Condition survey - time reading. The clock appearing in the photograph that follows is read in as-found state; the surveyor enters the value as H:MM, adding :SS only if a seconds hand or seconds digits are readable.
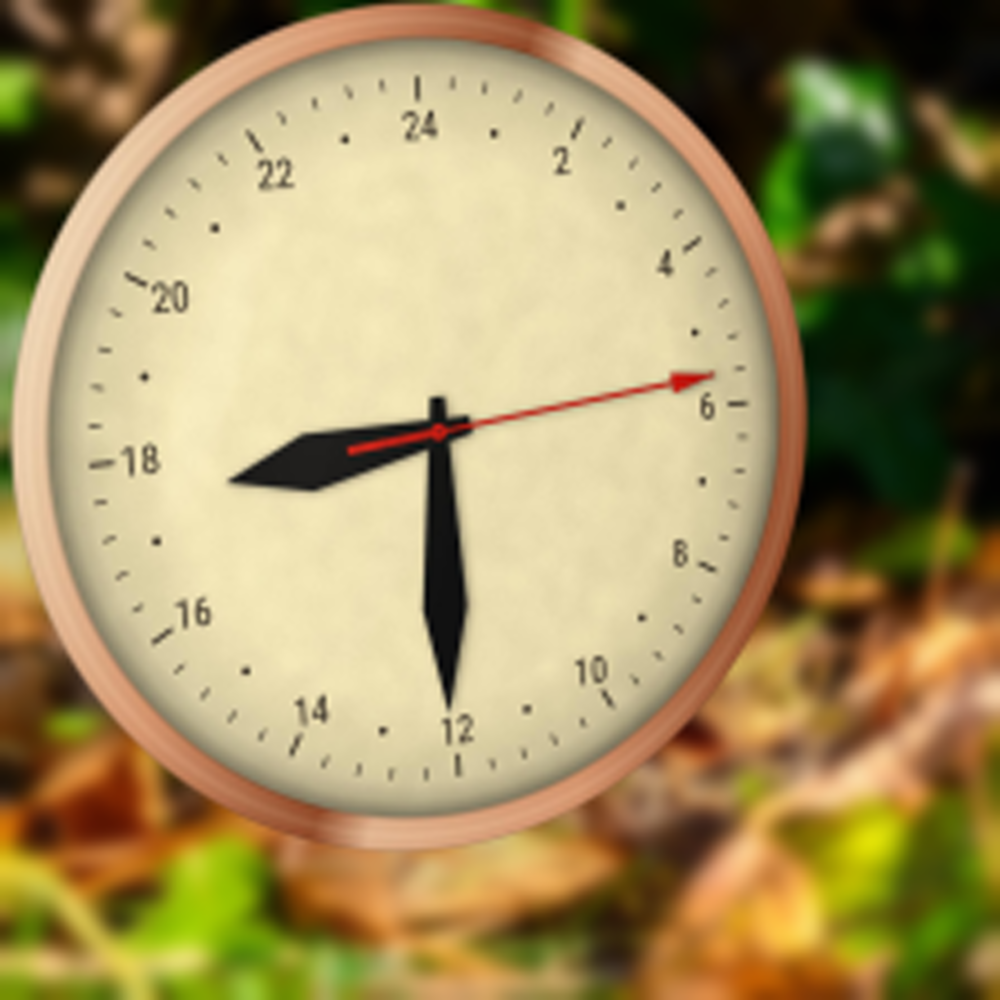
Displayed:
17:30:14
